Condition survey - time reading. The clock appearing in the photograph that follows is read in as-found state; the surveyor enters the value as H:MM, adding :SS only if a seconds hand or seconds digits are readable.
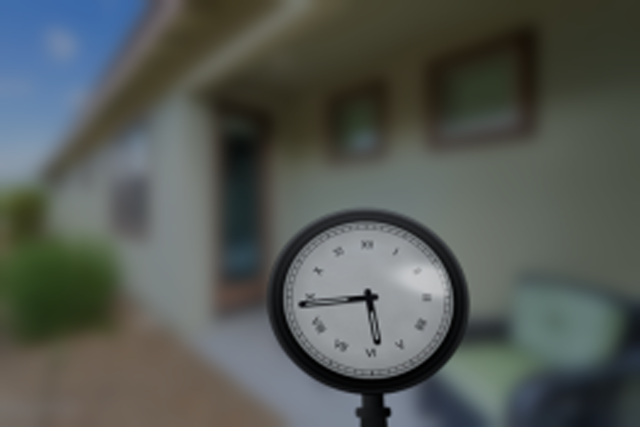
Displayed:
5:44
